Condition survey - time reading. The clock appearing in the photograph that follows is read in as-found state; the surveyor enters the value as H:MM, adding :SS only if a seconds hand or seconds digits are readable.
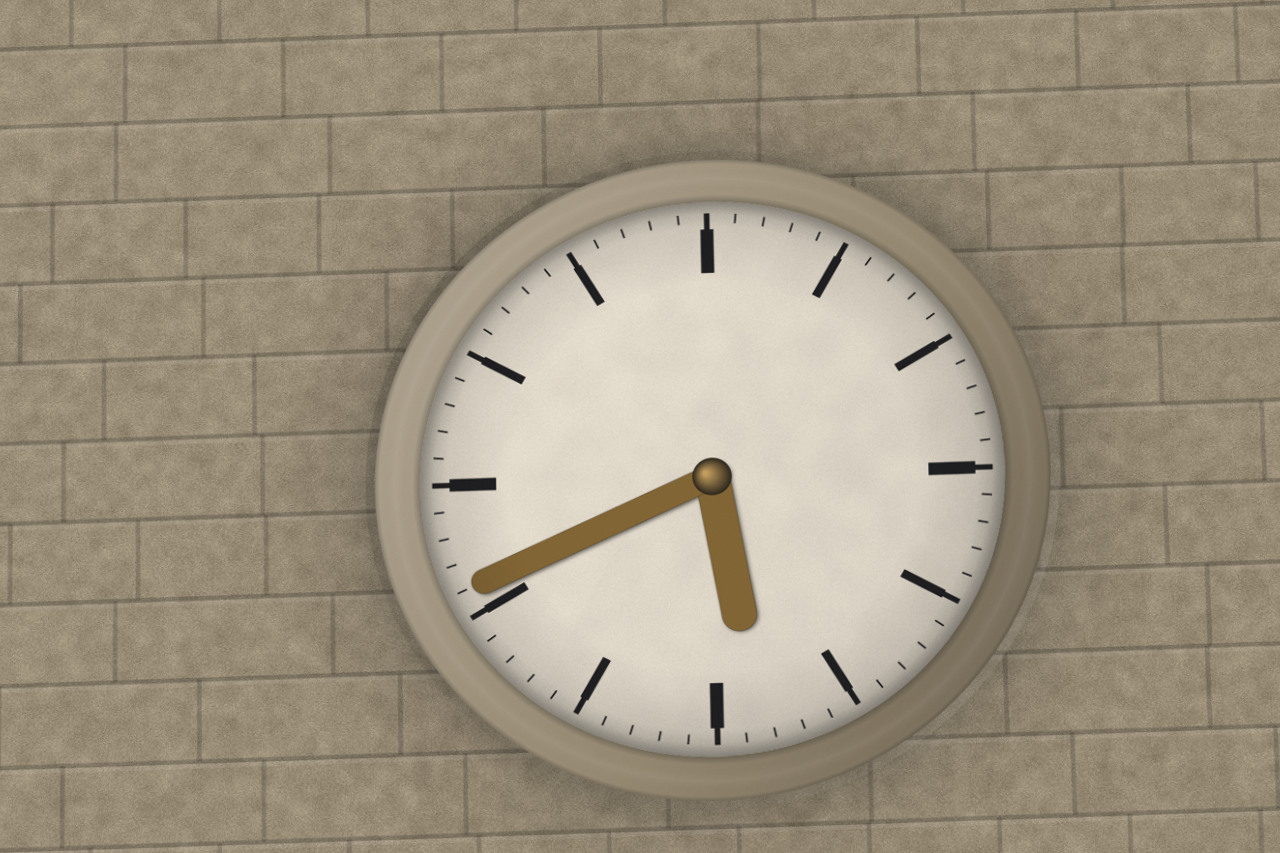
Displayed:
5:41
